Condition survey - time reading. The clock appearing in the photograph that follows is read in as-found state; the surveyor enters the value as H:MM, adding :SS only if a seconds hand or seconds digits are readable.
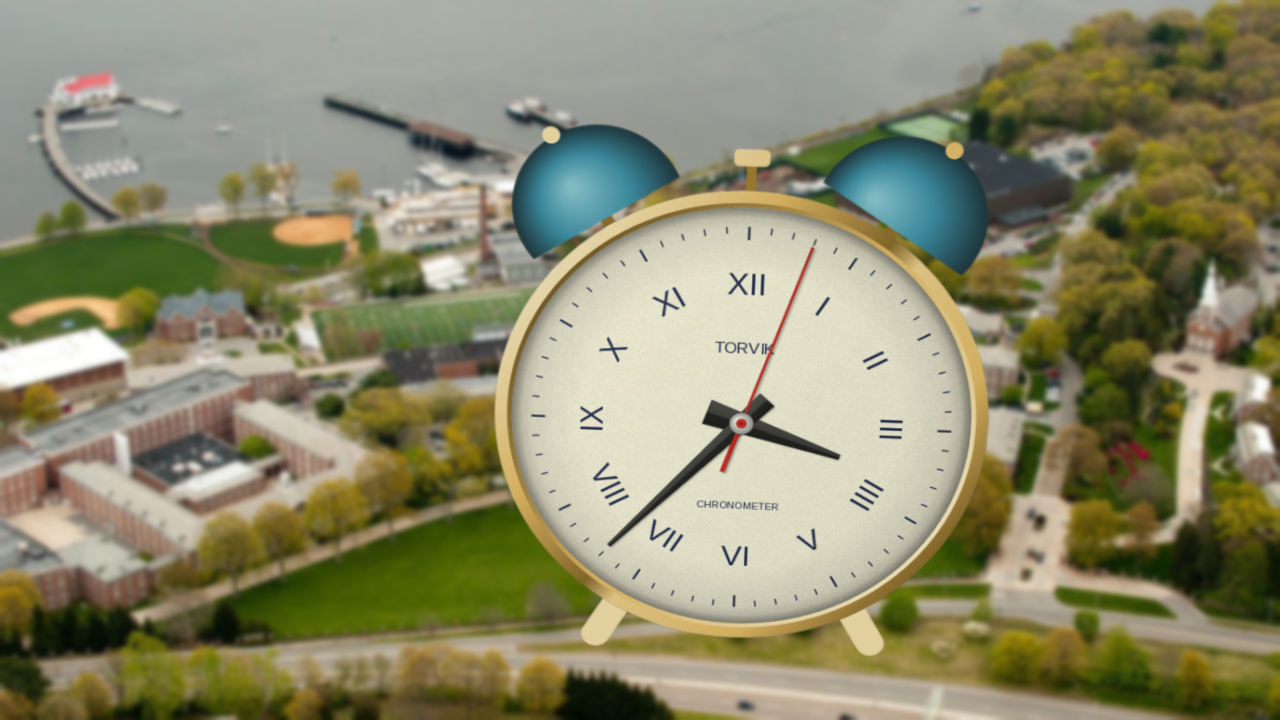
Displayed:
3:37:03
